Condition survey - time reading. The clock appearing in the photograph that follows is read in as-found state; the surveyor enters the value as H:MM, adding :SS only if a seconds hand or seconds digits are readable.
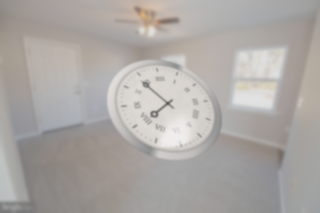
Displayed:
7:54
